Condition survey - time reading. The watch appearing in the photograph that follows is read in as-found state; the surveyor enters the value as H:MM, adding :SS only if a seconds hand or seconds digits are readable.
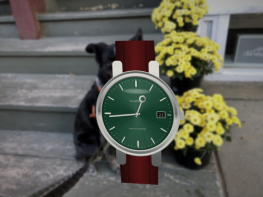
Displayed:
12:44
